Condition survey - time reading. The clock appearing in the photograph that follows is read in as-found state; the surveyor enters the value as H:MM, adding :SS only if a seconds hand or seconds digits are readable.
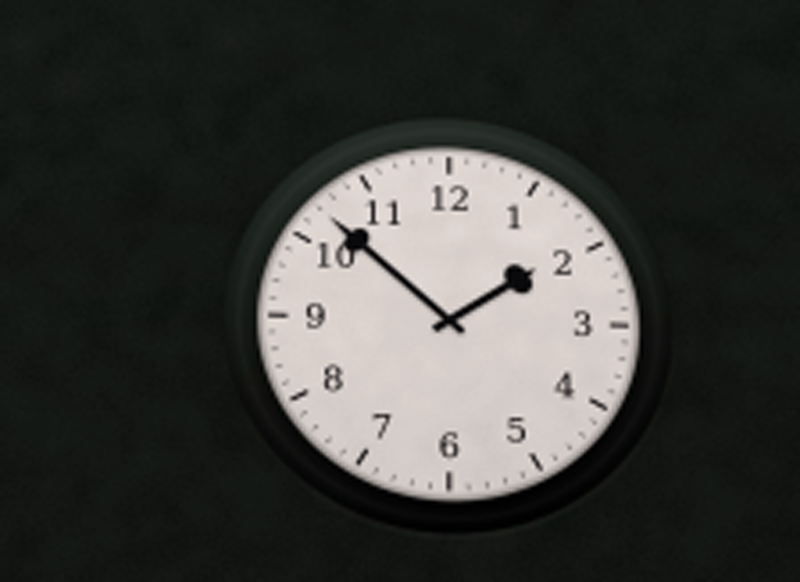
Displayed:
1:52
